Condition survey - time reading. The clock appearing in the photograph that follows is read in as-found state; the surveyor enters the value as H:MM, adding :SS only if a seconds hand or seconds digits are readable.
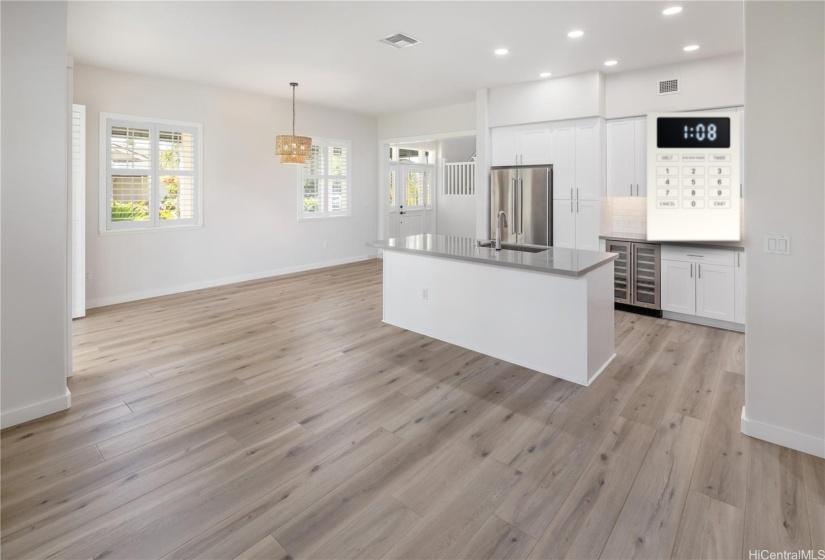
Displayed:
1:08
